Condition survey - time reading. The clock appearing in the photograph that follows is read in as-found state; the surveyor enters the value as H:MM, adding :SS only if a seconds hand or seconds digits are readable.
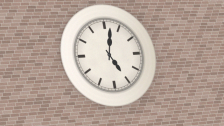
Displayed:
5:02
